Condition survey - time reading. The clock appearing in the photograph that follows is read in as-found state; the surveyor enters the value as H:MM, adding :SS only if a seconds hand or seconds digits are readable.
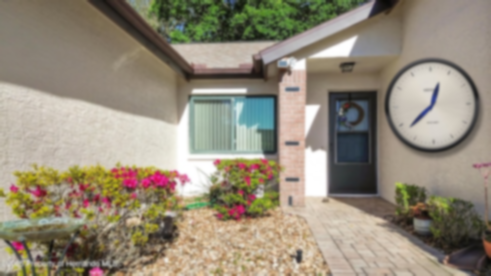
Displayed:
12:38
